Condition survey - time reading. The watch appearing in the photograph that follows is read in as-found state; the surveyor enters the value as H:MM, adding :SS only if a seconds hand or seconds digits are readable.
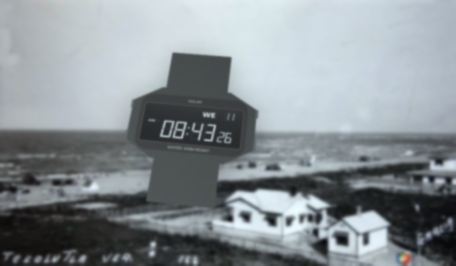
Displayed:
8:43:26
